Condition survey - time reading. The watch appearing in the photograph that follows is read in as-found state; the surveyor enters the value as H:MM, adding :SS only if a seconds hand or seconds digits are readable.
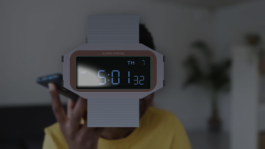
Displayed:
5:01:32
